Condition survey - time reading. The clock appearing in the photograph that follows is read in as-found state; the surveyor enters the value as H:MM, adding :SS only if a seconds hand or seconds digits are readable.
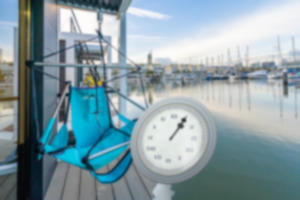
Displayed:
1:05
